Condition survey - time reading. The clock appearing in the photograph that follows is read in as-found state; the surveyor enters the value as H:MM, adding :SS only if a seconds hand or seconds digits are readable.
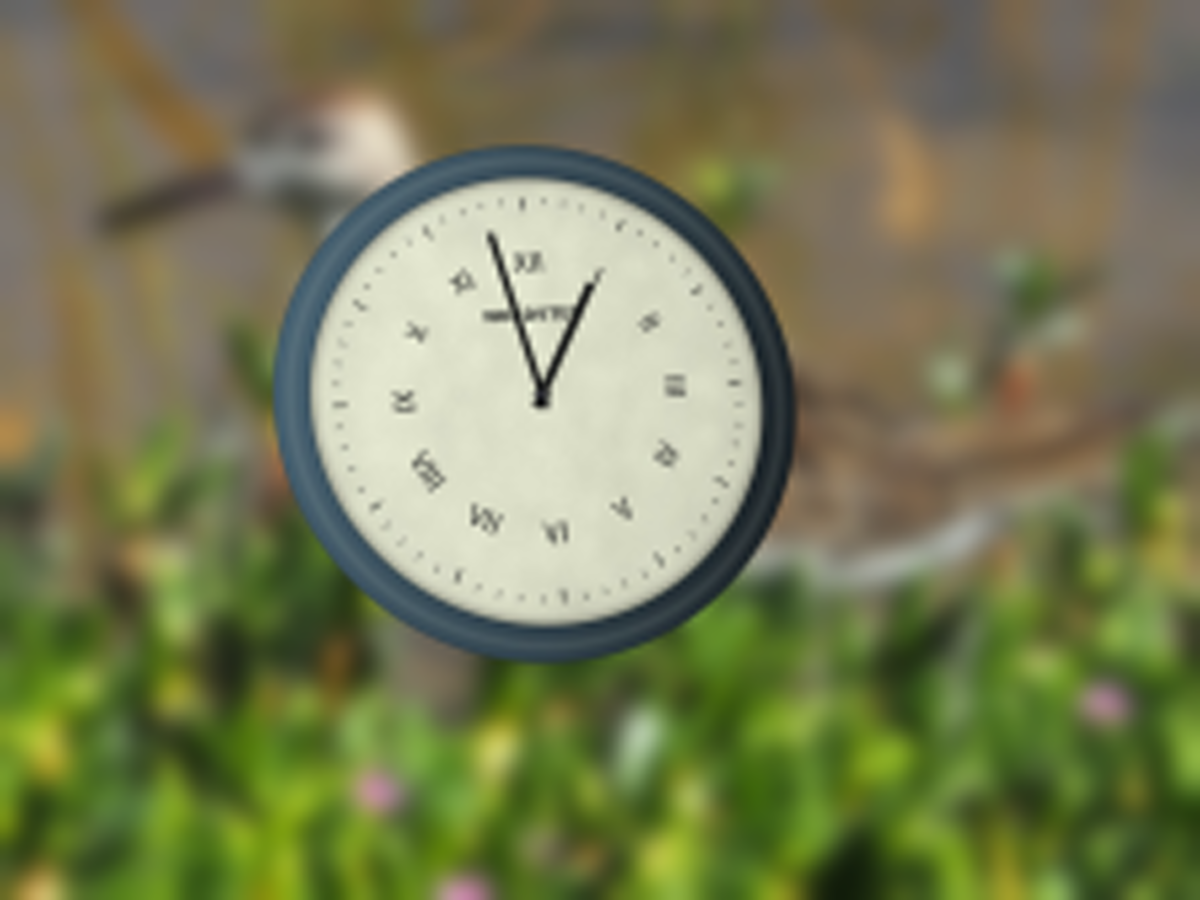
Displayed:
12:58
